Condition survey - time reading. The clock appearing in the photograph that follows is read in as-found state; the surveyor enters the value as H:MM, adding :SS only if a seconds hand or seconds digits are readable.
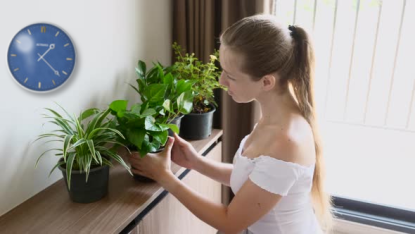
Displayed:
1:22
